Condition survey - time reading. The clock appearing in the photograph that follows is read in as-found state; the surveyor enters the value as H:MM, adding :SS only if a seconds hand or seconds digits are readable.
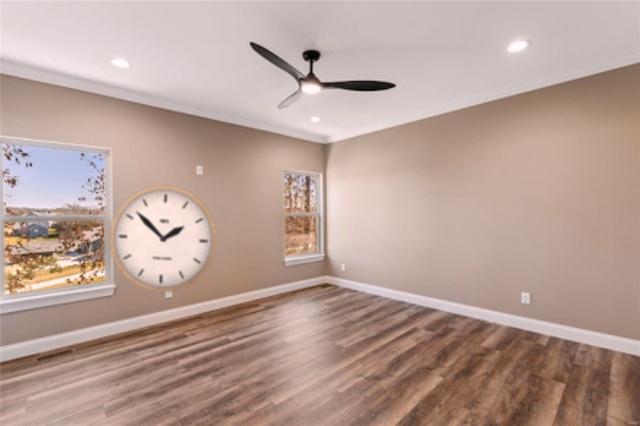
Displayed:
1:52
